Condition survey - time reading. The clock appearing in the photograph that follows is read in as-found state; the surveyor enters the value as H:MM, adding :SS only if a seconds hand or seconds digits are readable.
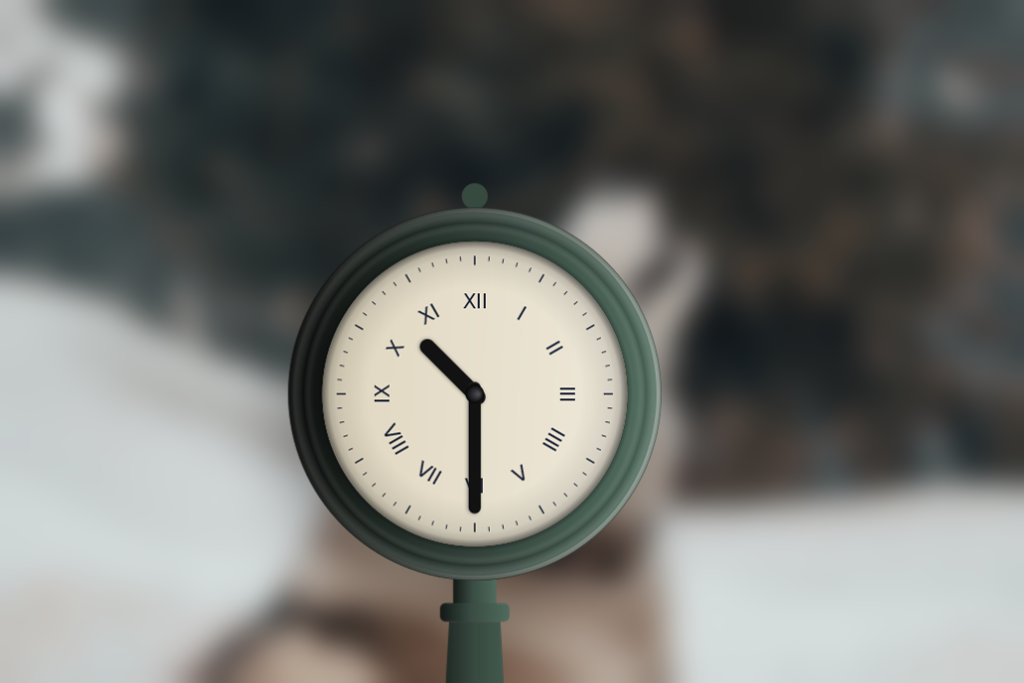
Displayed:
10:30
